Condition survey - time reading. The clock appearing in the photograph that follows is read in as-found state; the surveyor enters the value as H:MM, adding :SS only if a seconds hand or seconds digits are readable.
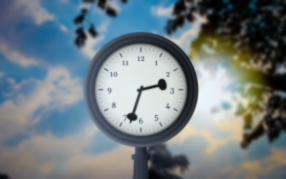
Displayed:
2:33
